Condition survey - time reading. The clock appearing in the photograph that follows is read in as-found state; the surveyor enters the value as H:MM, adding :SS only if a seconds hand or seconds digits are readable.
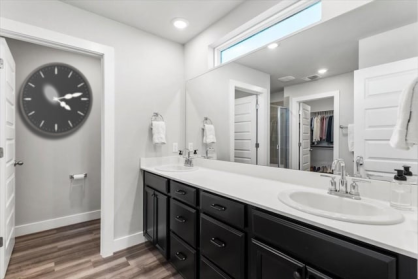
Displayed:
4:13
